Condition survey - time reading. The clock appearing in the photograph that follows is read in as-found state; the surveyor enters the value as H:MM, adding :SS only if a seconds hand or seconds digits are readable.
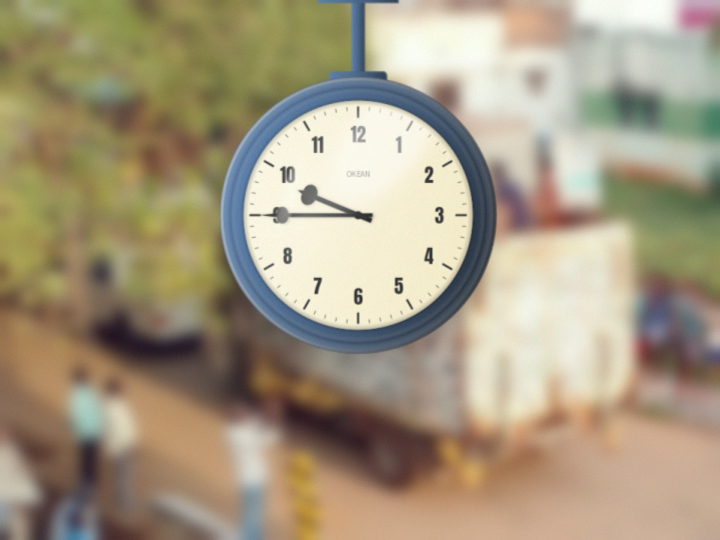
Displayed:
9:45
